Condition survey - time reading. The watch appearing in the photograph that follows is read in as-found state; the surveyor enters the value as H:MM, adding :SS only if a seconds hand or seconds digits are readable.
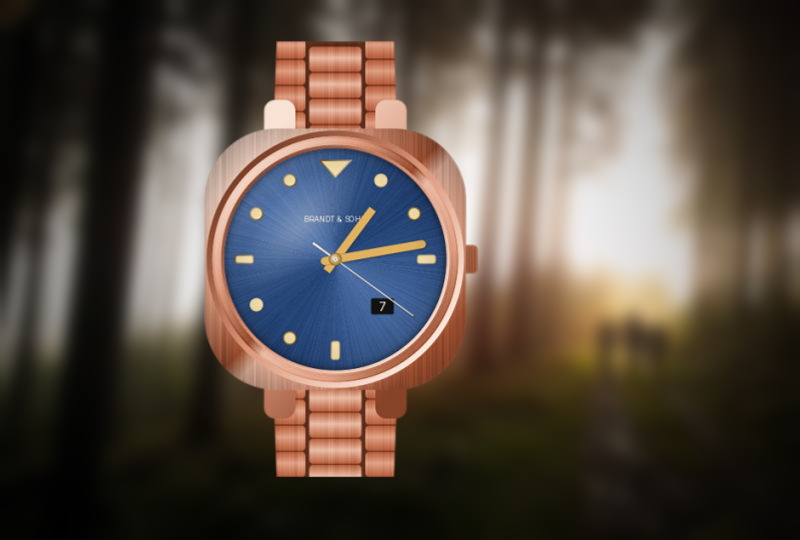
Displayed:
1:13:21
